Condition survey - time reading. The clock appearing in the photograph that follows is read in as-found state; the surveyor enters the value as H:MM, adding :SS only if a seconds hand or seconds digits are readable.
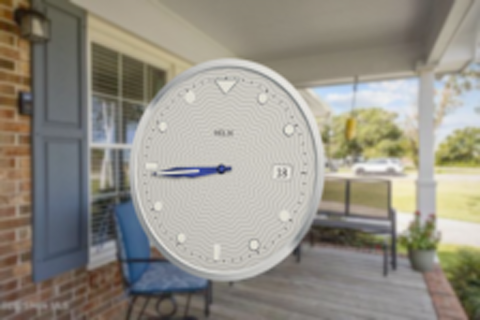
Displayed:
8:44
